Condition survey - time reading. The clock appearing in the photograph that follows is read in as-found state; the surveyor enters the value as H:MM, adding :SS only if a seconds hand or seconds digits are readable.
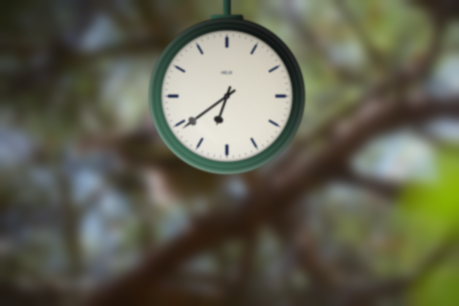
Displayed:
6:39
